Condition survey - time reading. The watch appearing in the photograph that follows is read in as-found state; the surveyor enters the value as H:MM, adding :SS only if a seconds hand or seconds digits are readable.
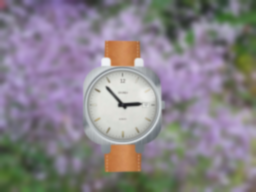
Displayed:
2:53
